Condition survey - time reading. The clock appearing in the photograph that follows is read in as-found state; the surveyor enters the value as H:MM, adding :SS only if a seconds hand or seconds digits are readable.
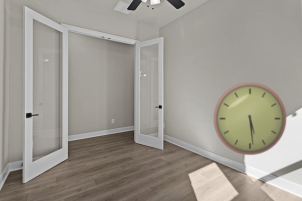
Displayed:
5:29
